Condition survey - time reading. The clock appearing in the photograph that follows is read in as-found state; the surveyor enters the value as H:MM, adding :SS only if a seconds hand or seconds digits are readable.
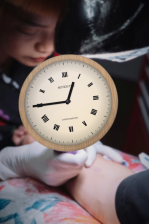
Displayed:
12:45
